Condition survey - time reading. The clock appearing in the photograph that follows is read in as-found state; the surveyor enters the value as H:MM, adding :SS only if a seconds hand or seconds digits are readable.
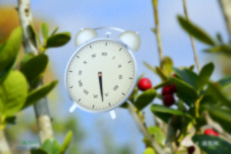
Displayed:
5:27
